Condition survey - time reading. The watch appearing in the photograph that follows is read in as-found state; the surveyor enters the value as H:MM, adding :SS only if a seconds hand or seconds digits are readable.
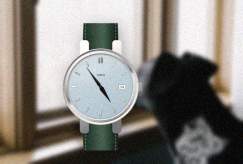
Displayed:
4:54
